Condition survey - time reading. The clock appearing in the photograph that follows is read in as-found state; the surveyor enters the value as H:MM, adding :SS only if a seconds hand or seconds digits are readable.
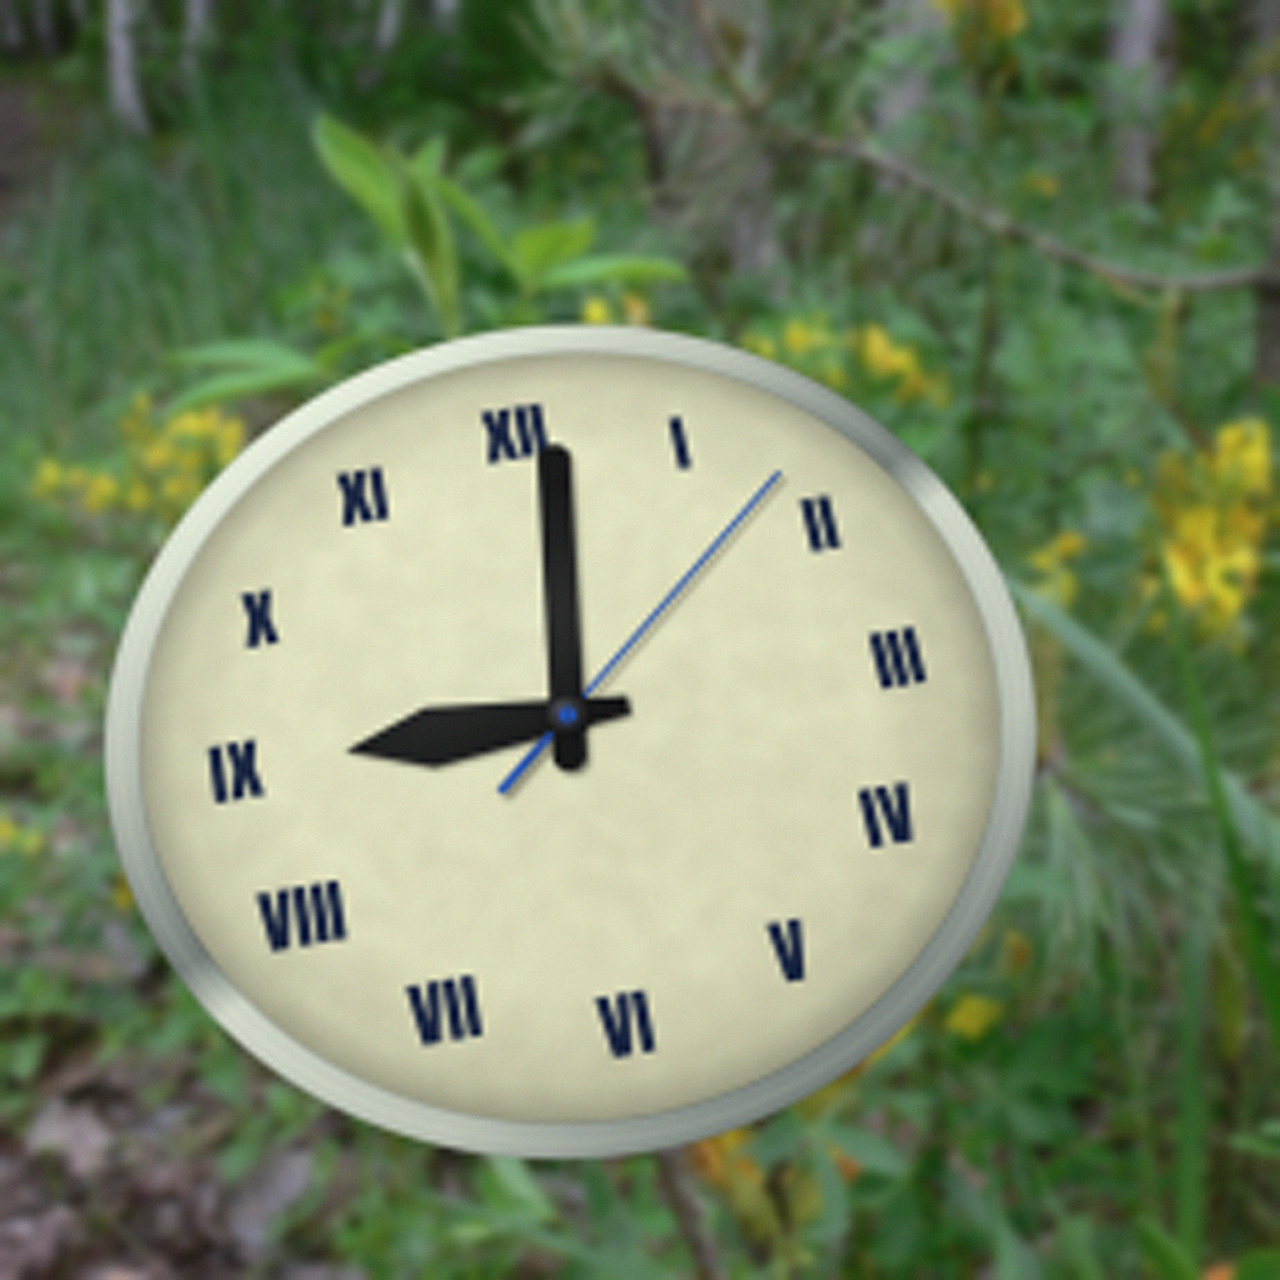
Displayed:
9:01:08
